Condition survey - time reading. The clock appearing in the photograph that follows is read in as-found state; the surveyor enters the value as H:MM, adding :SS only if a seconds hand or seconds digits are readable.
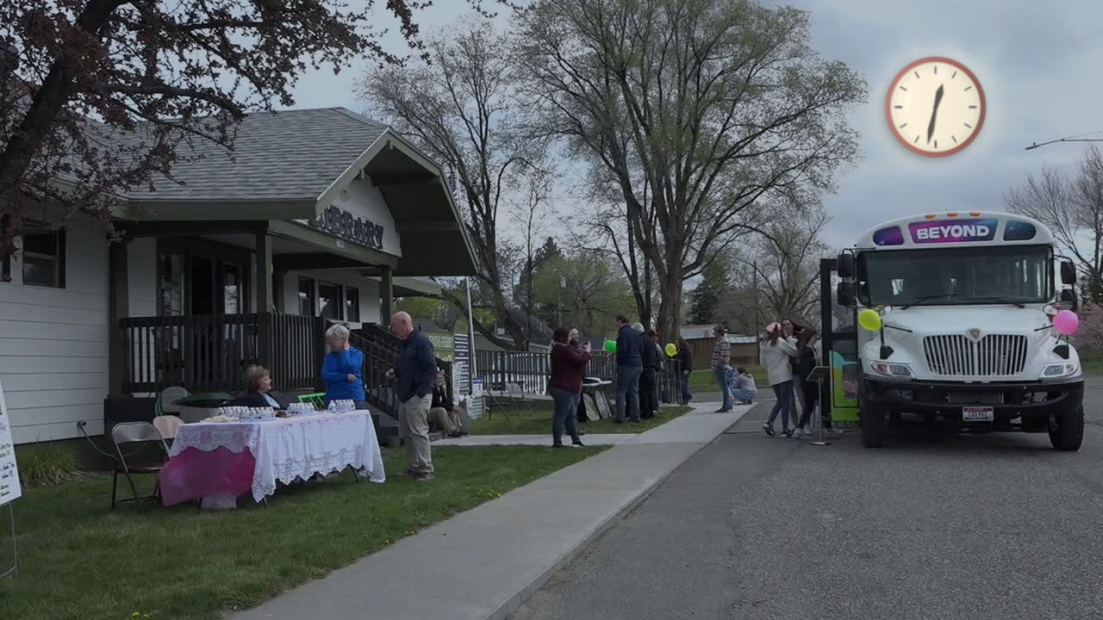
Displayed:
12:32
